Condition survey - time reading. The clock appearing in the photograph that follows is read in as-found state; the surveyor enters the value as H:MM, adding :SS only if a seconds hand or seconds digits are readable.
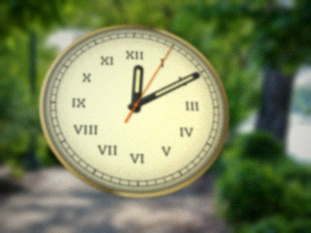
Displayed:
12:10:05
